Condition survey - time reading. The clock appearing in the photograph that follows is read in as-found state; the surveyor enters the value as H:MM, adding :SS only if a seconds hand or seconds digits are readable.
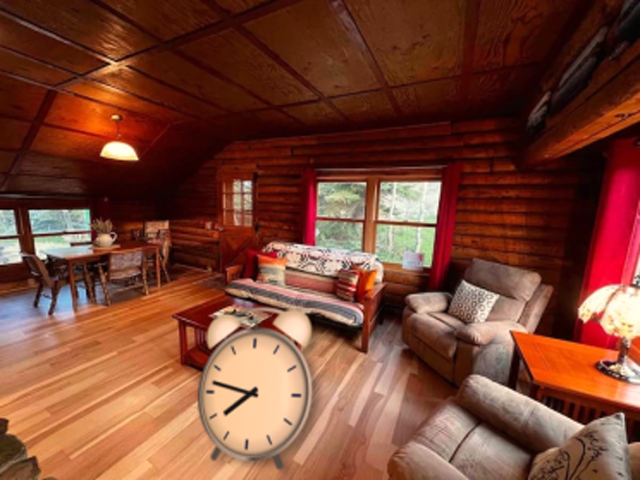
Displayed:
7:47
